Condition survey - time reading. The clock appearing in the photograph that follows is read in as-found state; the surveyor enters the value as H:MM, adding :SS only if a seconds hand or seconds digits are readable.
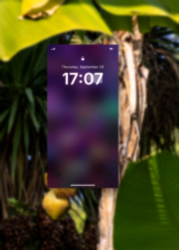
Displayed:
17:07
